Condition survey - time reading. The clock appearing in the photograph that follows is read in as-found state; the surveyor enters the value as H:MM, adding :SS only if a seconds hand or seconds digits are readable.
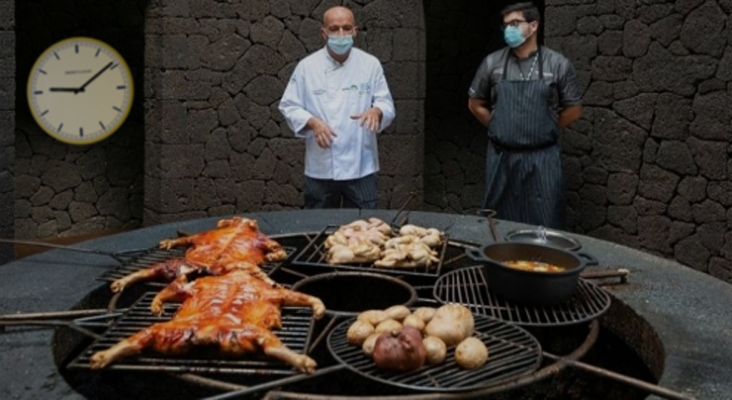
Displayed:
9:09
